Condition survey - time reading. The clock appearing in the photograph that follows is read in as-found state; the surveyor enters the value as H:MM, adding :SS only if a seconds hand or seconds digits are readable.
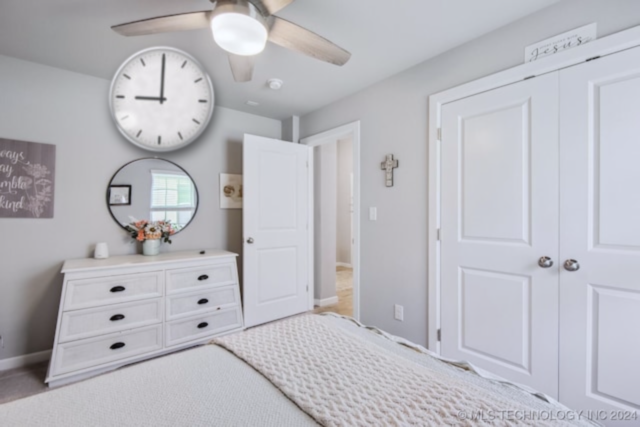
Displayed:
9:00
